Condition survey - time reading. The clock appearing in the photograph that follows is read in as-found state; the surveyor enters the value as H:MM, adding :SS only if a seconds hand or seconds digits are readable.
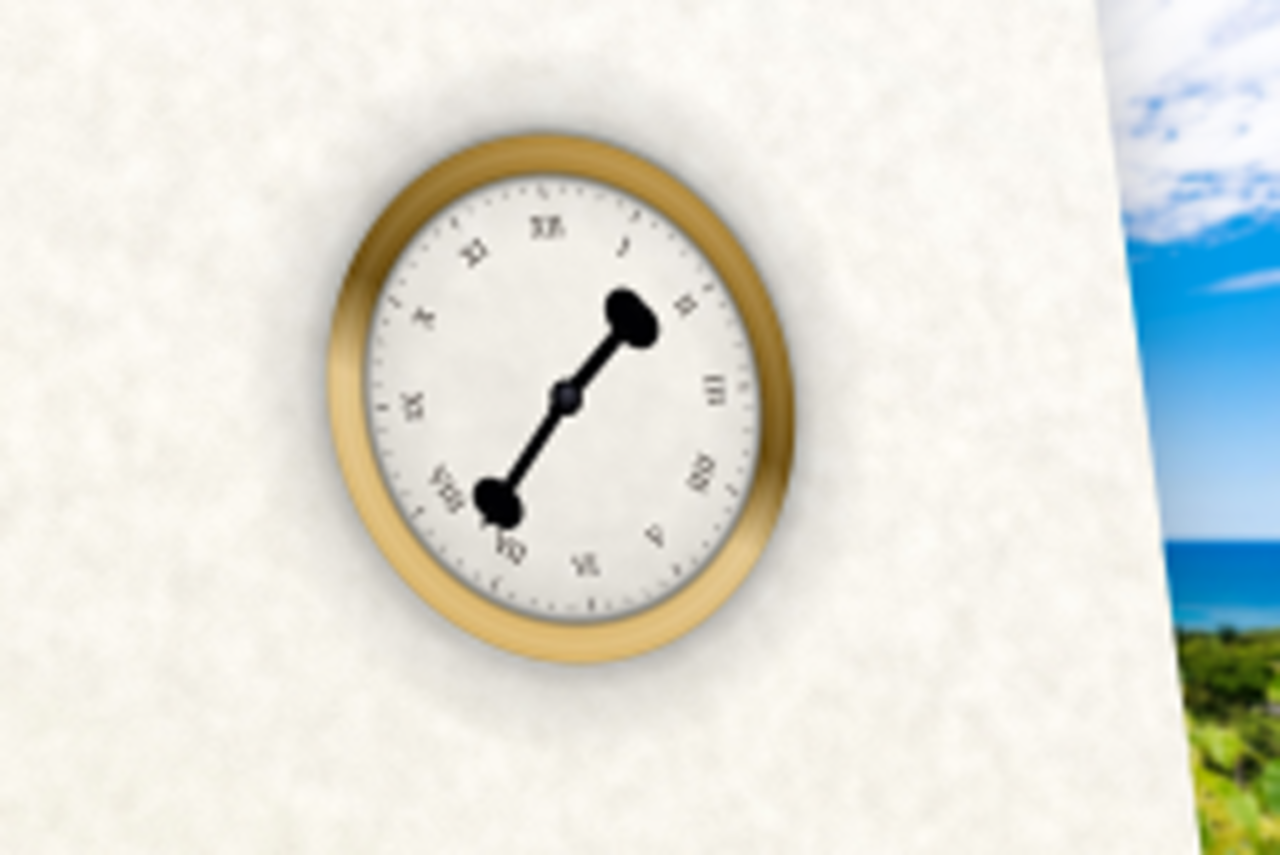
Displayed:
1:37
